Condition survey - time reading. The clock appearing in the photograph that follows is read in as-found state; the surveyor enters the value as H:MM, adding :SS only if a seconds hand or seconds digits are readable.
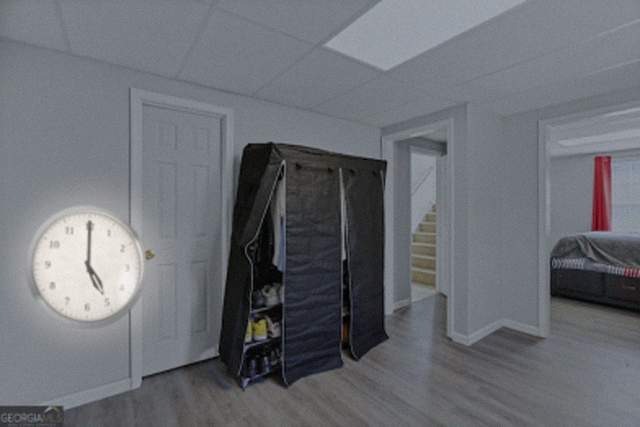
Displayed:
5:00
